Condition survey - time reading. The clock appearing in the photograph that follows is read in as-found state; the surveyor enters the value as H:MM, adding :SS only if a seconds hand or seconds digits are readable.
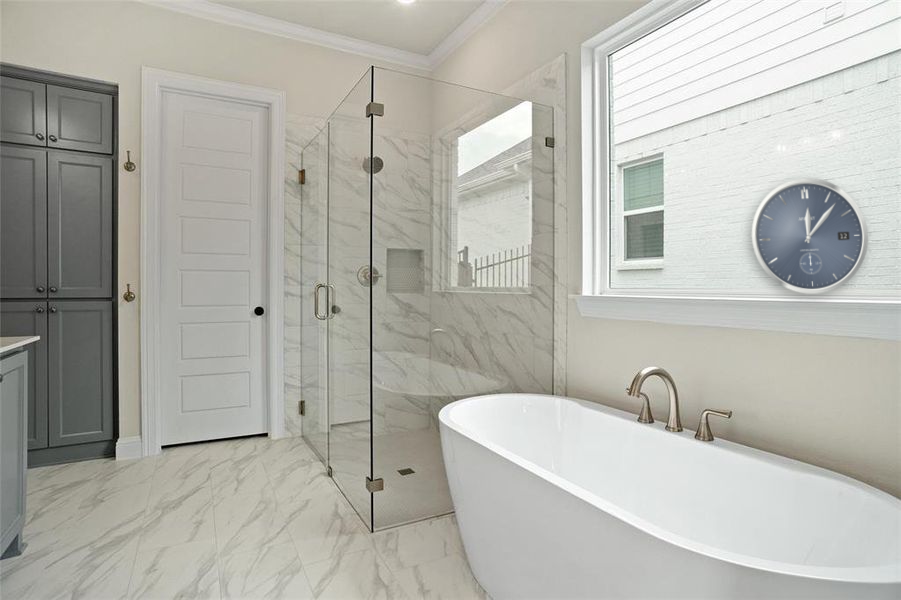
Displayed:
12:07
